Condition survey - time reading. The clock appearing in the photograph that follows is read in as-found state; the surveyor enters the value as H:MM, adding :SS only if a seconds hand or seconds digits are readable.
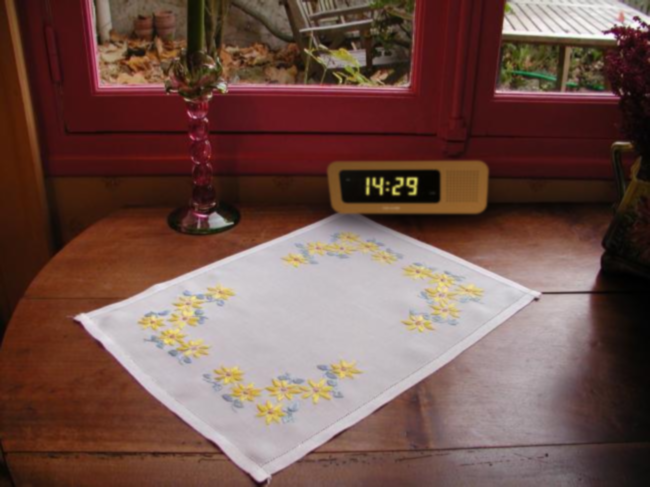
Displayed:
14:29
